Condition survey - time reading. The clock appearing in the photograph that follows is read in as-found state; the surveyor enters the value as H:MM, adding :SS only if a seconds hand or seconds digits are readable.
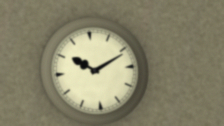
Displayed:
10:11
